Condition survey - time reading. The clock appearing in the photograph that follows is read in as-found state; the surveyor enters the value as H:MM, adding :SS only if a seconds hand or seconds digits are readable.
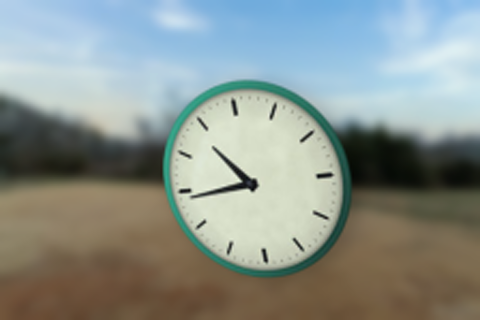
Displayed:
10:44
